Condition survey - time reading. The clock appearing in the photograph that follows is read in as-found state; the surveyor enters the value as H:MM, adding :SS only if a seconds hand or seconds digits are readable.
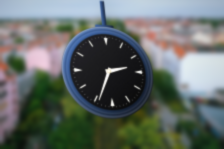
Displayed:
2:34
